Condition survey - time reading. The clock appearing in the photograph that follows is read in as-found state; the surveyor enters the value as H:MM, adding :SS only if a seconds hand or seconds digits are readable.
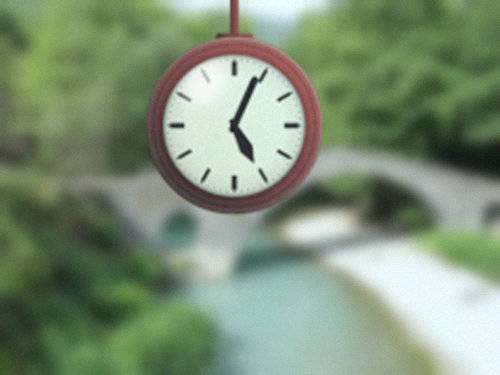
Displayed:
5:04
